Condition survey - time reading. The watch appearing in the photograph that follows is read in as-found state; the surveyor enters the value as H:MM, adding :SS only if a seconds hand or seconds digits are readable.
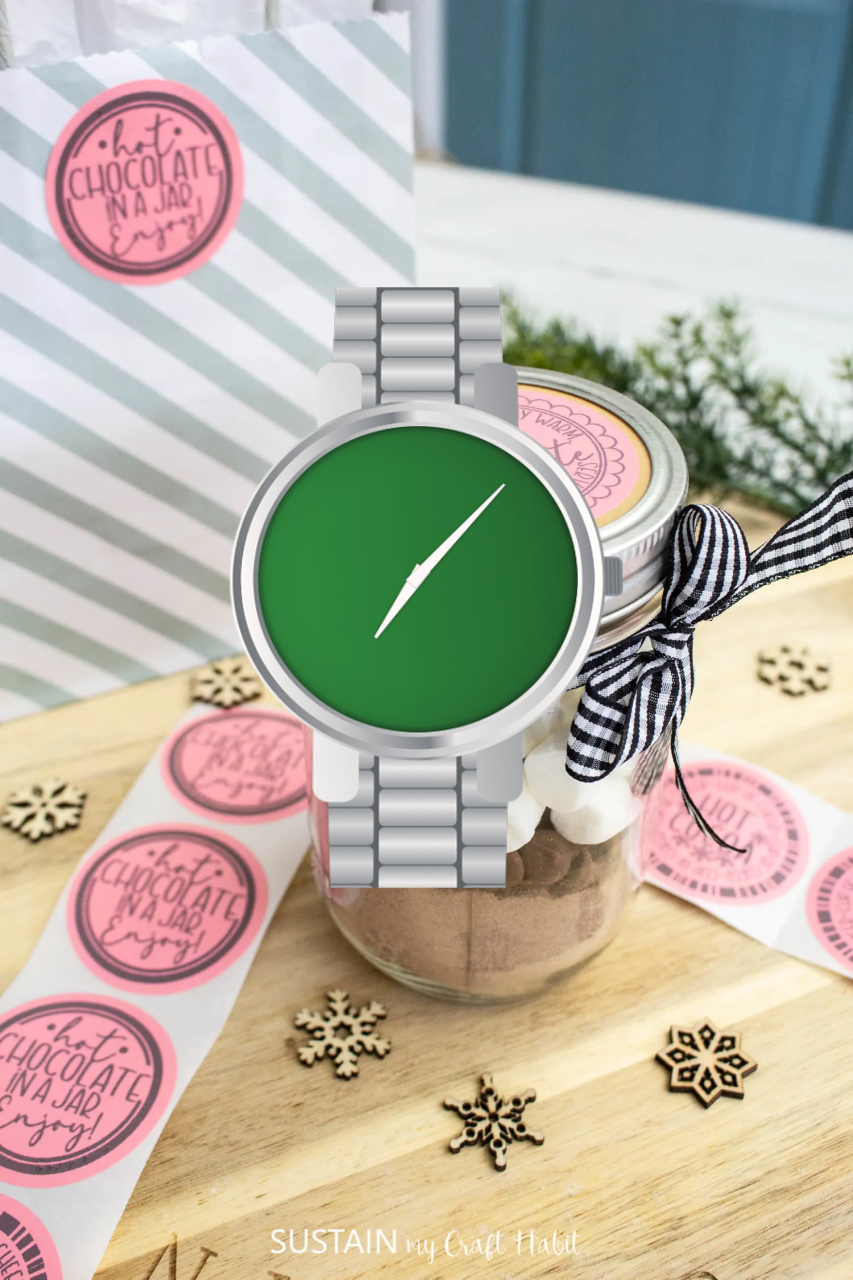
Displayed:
7:07
